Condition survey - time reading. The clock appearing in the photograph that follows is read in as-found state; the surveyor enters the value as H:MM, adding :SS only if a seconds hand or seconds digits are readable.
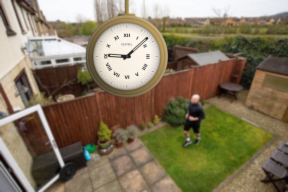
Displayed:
9:08
